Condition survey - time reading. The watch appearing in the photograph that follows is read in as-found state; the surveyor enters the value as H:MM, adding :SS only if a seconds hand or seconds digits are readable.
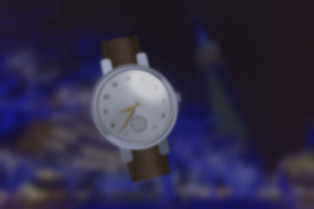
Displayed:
8:37
